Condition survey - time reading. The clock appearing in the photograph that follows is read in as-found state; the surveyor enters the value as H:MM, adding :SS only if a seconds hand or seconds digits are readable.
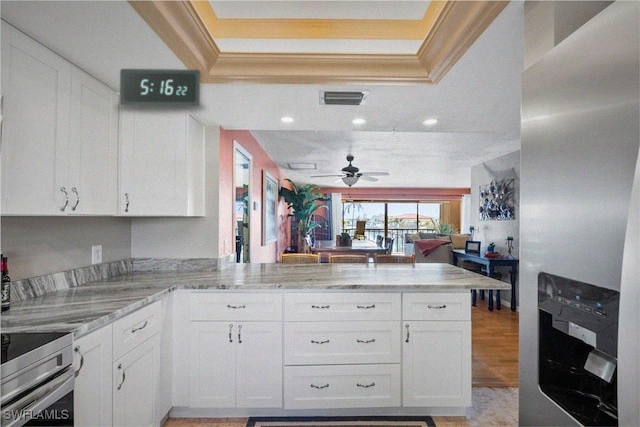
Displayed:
5:16
